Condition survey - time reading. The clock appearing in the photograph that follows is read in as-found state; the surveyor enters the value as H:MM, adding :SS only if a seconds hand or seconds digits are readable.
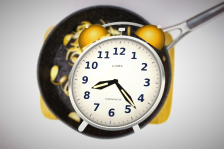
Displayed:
8:23
